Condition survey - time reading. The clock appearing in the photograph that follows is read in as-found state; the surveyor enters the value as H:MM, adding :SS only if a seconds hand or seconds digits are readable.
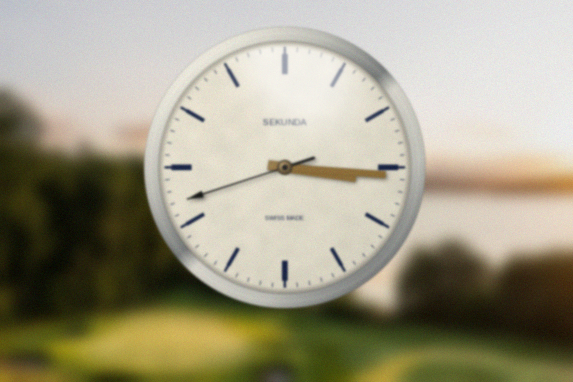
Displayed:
3:15:42
